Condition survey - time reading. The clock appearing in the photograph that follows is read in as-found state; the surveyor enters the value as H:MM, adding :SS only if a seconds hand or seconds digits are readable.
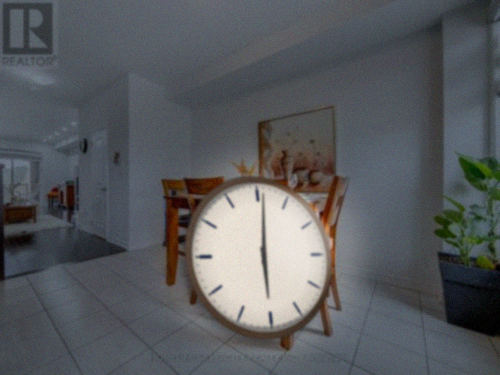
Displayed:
6:01
